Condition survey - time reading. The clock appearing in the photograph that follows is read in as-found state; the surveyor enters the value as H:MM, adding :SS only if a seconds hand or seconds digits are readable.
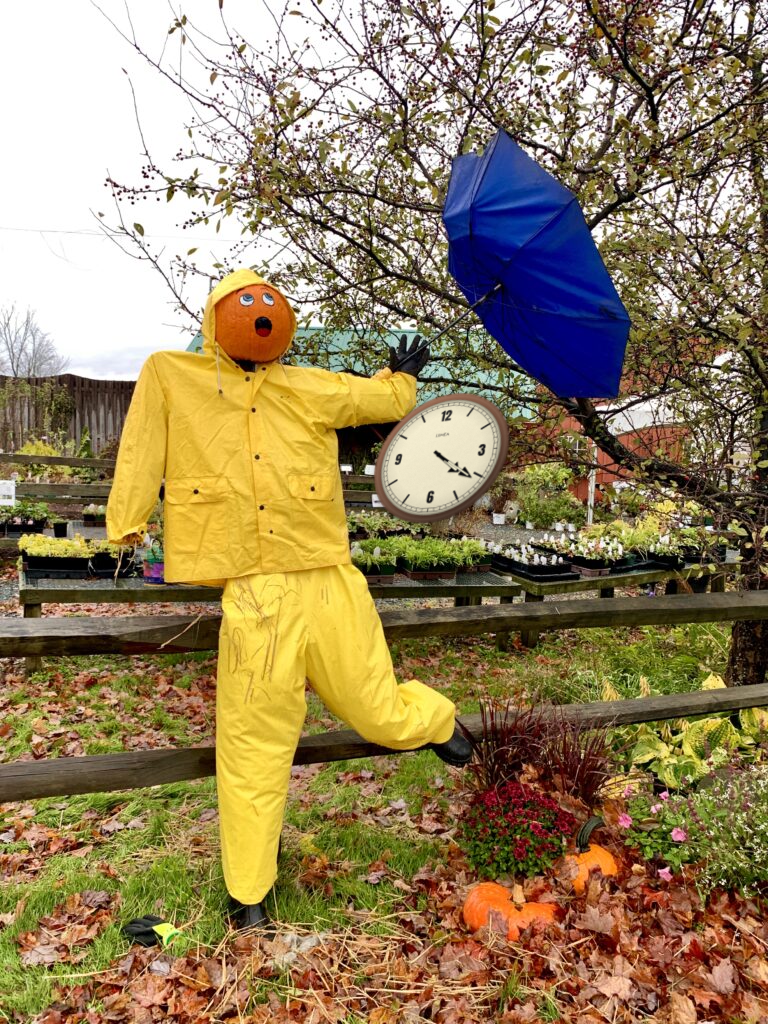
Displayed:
4:21
